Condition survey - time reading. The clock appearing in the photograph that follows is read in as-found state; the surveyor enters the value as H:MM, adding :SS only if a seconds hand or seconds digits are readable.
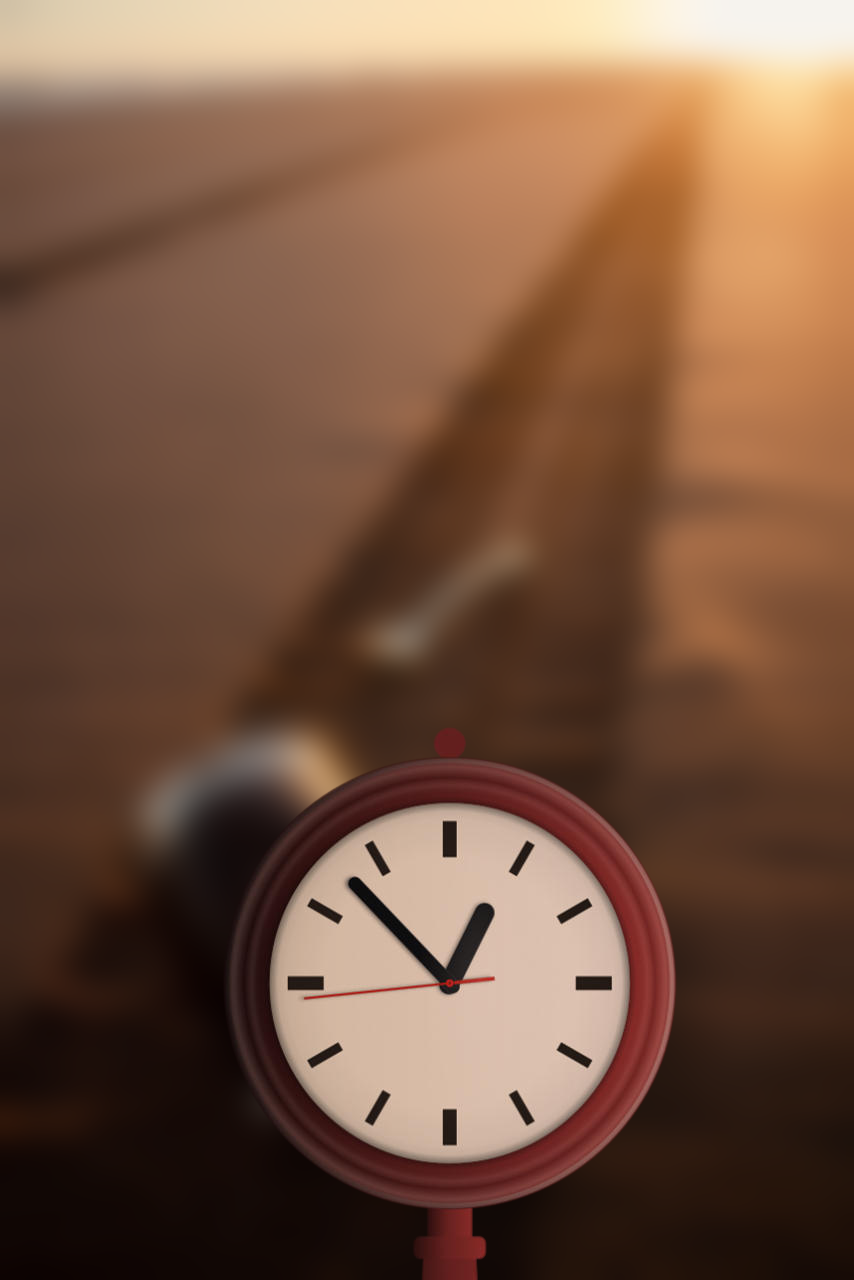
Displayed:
12:52:44
